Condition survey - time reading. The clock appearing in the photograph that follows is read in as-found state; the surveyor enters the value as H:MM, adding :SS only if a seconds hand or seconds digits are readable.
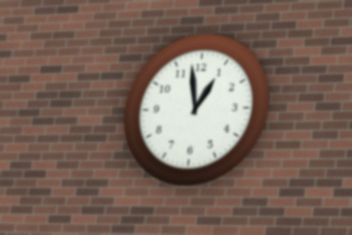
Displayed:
12:58
